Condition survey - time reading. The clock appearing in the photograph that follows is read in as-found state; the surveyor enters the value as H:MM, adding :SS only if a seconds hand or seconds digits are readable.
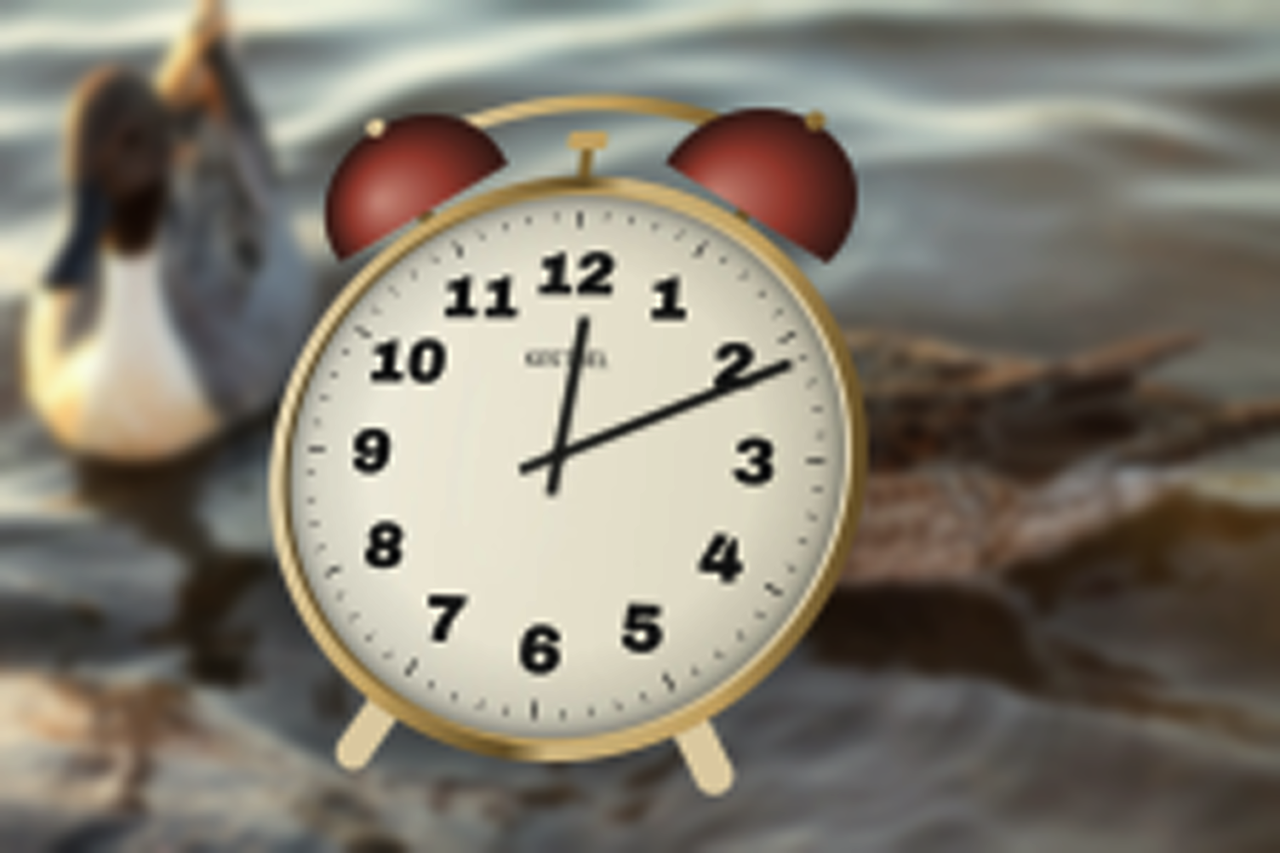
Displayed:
12:11
